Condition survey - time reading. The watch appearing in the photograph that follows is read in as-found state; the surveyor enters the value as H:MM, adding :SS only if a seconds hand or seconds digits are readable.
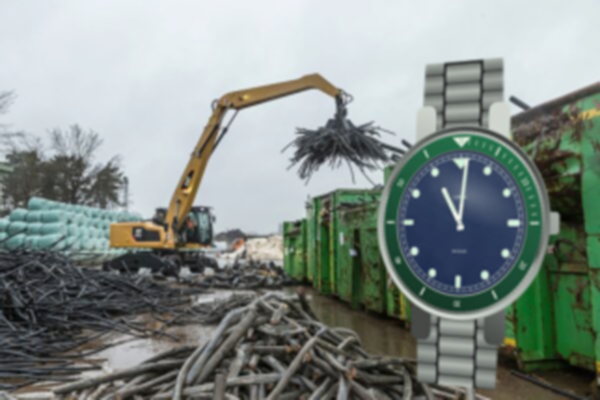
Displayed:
11:01
